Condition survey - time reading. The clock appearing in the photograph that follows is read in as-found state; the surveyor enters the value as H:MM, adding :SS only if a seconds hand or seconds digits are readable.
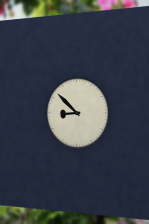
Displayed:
8:52
